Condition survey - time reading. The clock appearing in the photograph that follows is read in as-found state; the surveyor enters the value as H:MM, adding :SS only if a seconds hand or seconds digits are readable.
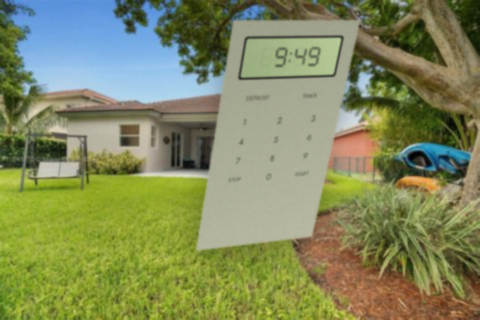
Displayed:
9:49
